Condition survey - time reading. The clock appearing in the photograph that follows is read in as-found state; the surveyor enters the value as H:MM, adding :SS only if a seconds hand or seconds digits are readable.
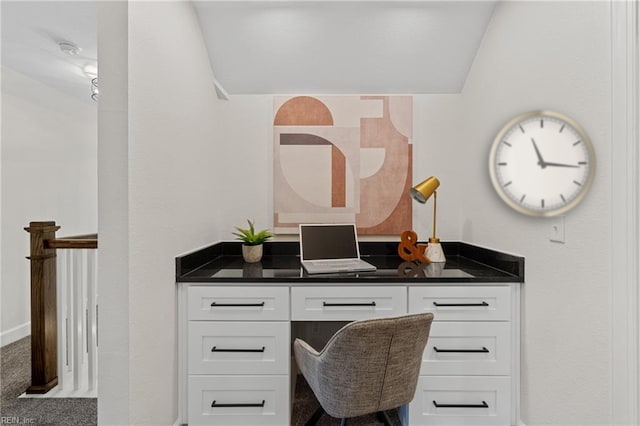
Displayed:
11:16
